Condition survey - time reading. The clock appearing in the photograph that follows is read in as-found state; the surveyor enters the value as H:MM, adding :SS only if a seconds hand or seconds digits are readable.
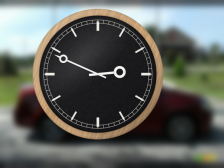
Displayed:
2:49
